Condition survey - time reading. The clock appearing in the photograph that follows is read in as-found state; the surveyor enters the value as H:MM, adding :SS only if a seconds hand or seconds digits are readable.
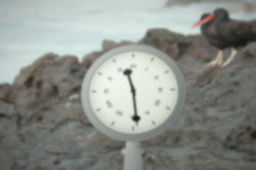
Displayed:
11:29
